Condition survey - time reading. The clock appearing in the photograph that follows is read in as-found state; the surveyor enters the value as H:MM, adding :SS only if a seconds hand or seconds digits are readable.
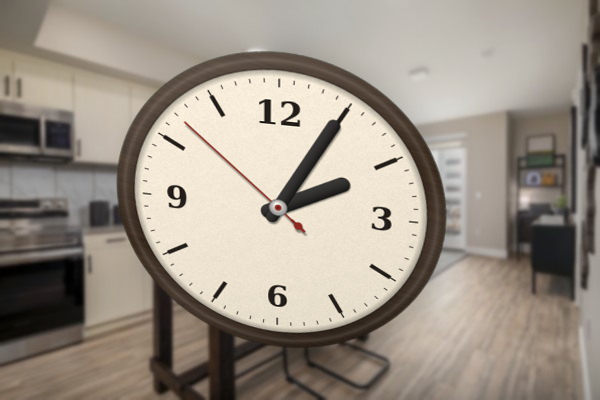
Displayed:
2:04:52
